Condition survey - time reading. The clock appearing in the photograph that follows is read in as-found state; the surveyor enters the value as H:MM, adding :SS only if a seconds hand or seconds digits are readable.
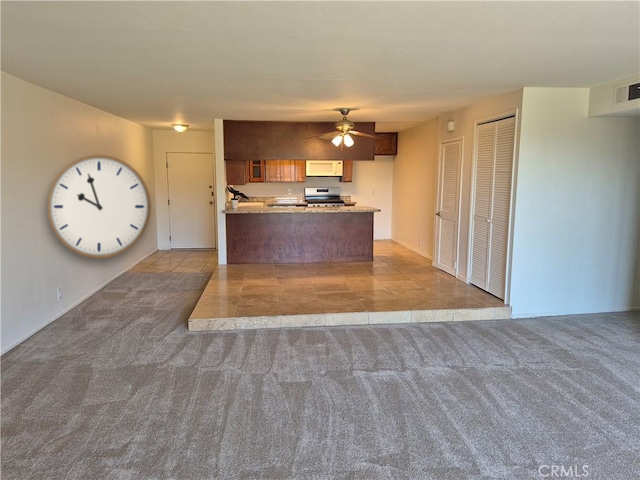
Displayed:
9:57
